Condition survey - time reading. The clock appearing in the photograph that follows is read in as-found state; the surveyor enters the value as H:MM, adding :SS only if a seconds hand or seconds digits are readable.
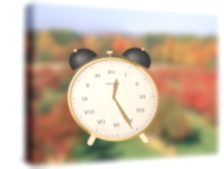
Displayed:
12:26
